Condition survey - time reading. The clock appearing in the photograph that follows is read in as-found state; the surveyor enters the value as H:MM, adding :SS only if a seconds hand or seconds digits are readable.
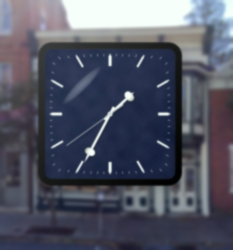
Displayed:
1:34:39
